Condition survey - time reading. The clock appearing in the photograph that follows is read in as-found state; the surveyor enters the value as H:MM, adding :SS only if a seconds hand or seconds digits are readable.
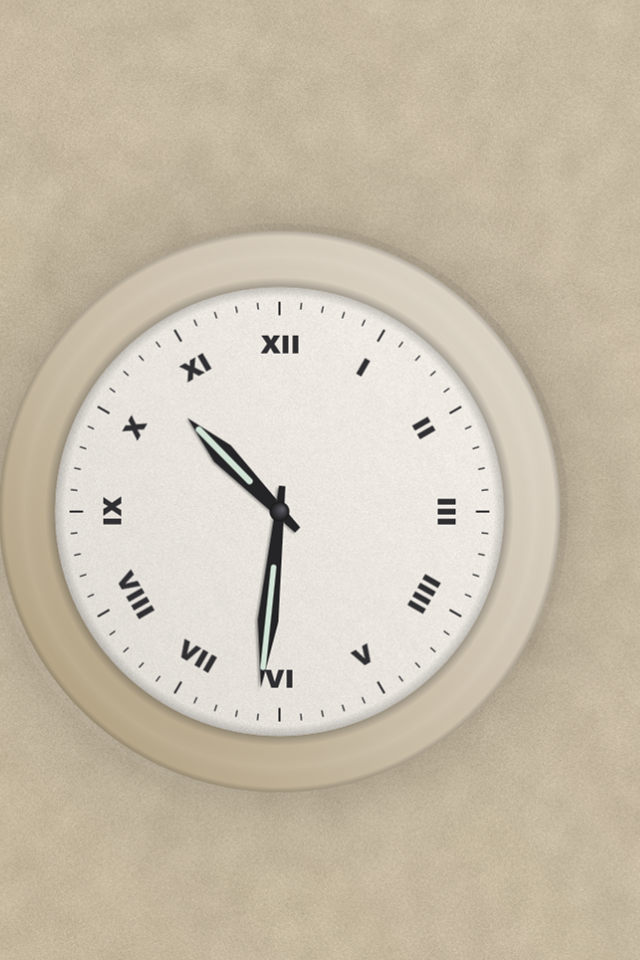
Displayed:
10:31
